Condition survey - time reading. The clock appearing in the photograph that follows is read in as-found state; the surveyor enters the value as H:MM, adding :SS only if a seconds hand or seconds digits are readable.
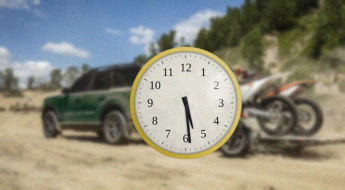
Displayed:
5:29
